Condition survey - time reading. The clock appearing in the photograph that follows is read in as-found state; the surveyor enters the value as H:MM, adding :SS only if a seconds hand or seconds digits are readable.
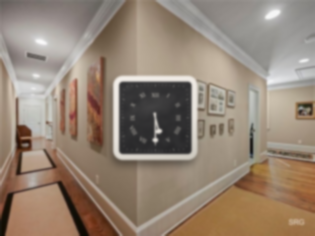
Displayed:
5:30
